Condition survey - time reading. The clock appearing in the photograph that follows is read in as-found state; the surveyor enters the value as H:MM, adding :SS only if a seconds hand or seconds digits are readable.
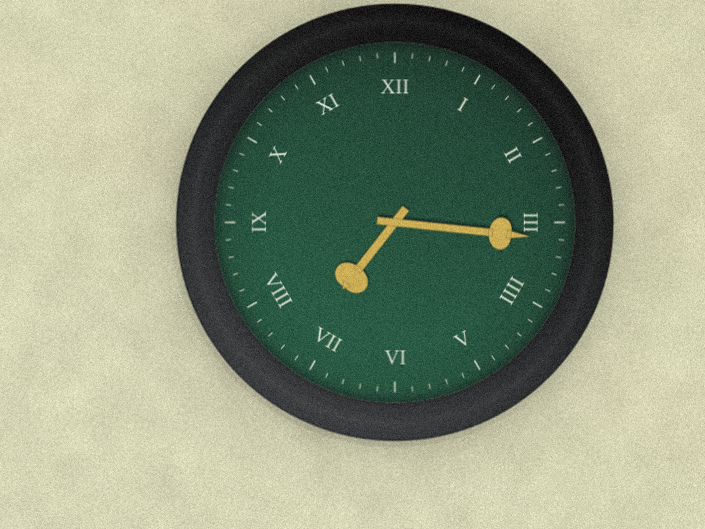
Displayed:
7:16
